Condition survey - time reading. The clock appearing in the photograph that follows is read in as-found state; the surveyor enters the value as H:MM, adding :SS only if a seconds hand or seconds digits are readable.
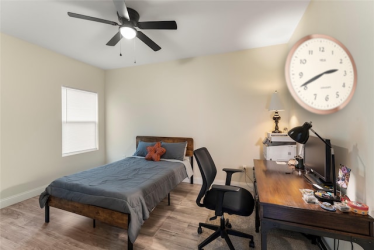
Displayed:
2:41
